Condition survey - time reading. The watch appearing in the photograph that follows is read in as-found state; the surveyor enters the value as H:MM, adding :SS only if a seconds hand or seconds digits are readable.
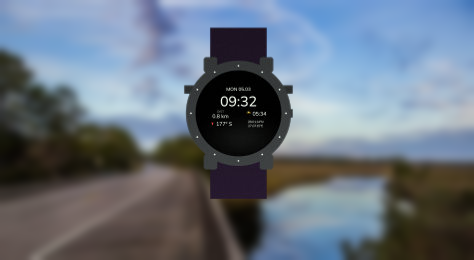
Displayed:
9:32
